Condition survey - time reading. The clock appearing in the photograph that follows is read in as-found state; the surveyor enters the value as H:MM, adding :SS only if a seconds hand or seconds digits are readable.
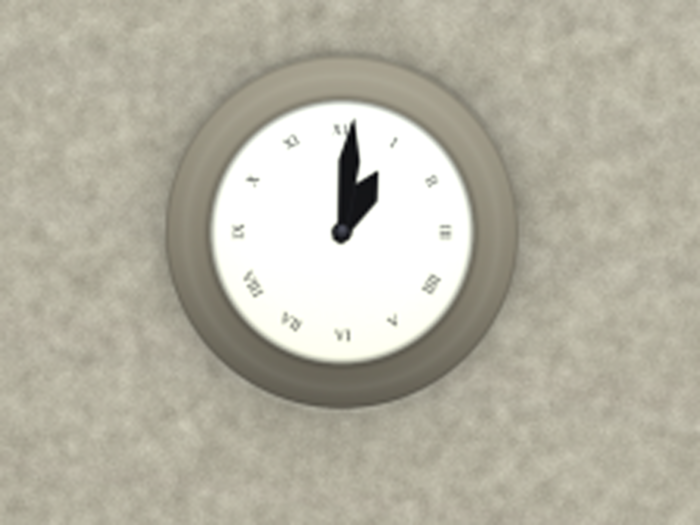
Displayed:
1:01
